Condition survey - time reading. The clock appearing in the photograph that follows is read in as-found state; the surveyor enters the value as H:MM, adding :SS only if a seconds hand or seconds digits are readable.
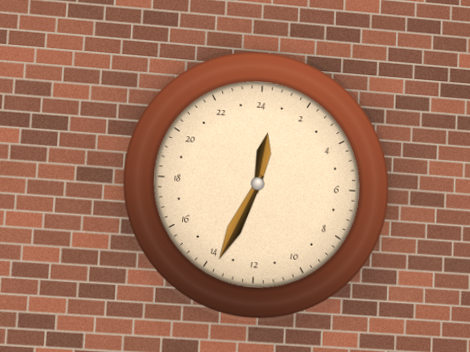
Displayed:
0:34
